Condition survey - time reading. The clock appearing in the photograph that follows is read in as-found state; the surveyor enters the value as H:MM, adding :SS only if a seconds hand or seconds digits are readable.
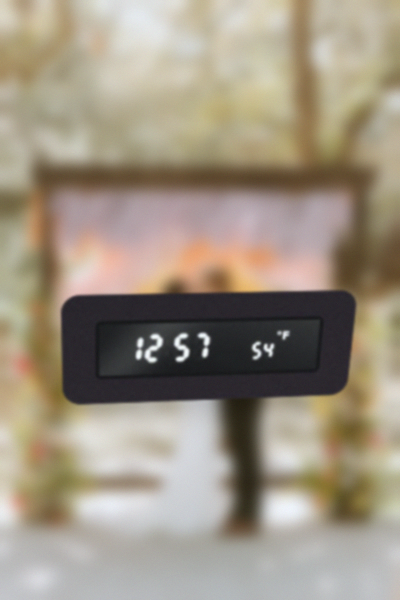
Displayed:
12:57
